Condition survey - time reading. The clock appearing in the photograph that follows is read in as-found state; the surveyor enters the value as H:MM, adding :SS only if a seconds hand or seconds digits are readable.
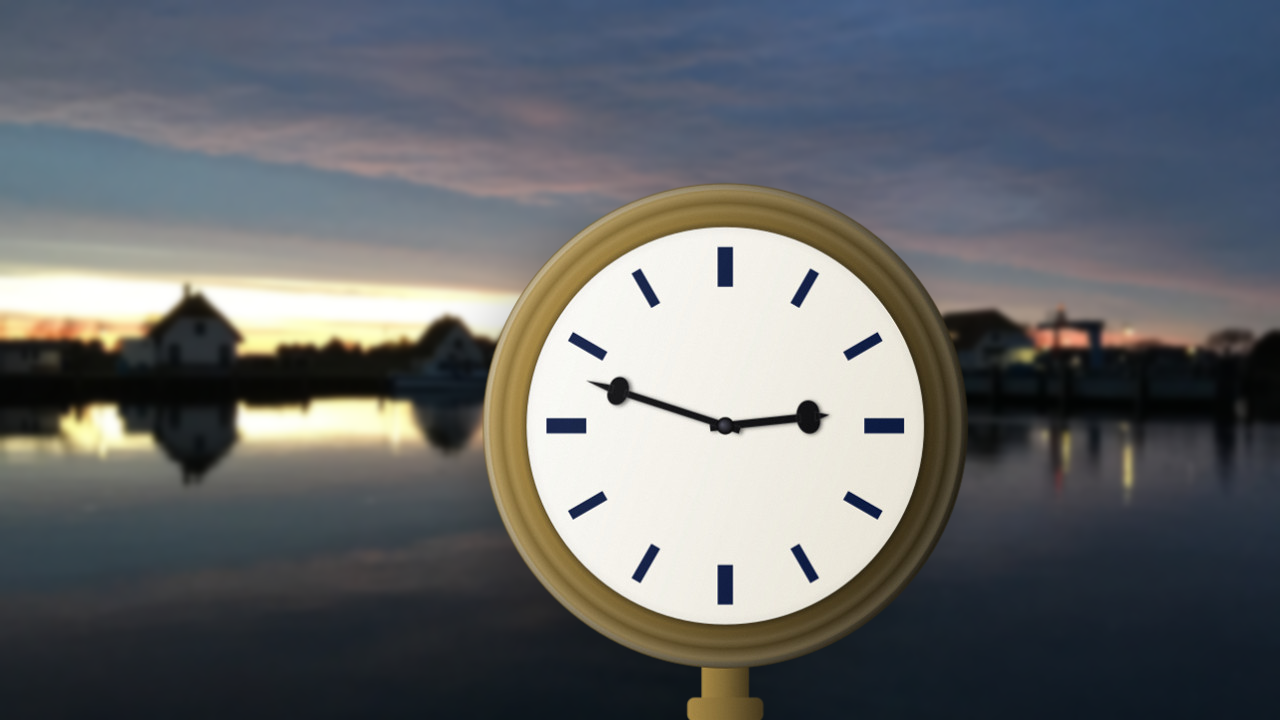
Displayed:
2:48
